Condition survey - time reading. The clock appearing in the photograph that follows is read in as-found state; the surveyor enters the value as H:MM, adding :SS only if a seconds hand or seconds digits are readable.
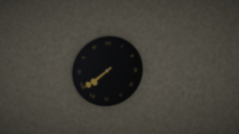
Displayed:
7:39
